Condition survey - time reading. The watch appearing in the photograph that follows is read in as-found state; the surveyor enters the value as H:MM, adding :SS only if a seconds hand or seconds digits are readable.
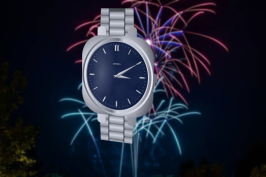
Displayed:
3:10
